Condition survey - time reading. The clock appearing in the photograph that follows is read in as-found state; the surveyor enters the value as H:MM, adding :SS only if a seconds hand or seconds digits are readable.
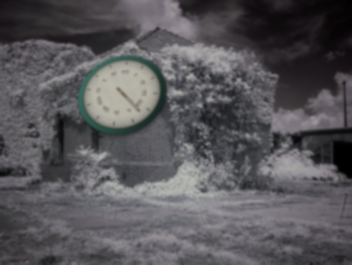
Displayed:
4:22
